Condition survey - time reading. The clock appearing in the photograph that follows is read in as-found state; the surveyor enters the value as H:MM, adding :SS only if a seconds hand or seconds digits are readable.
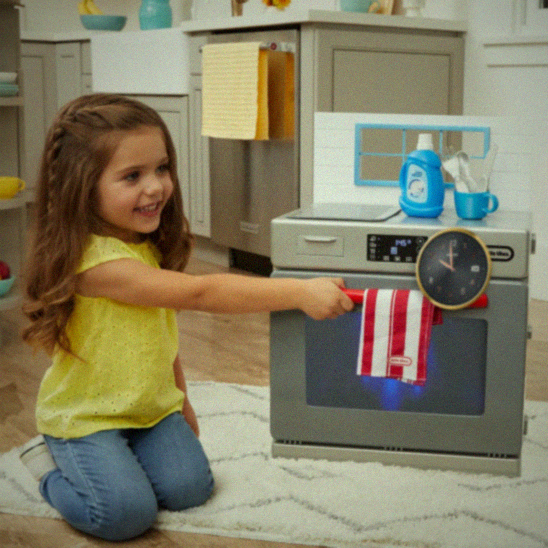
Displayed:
9:59
